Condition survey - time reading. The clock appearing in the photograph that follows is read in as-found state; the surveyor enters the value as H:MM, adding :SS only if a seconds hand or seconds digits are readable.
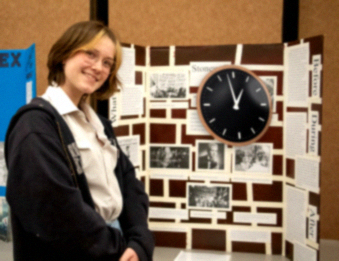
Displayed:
12:58
